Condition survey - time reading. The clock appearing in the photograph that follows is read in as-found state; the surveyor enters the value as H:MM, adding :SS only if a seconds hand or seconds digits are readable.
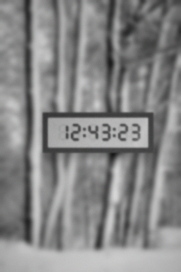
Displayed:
12:43:23
